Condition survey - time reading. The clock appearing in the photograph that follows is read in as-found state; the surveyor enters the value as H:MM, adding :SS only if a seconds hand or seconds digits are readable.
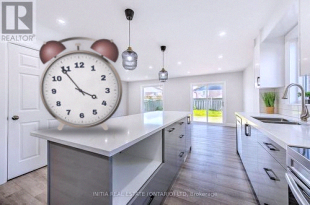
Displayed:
3:54
